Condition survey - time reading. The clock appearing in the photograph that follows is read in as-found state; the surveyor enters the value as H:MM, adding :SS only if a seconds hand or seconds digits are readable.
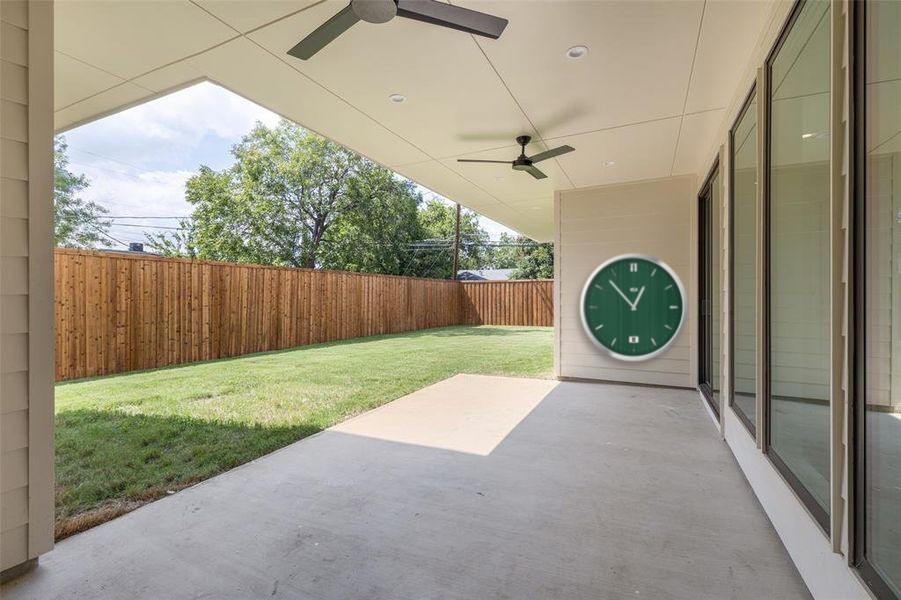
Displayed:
12:53
